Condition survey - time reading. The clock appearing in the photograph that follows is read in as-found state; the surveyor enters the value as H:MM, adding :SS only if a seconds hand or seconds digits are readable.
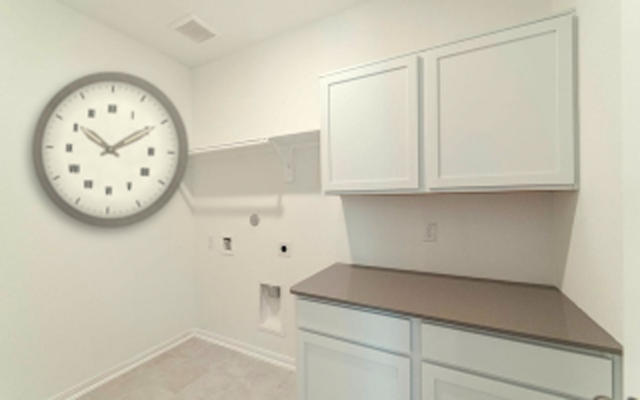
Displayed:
10:10
